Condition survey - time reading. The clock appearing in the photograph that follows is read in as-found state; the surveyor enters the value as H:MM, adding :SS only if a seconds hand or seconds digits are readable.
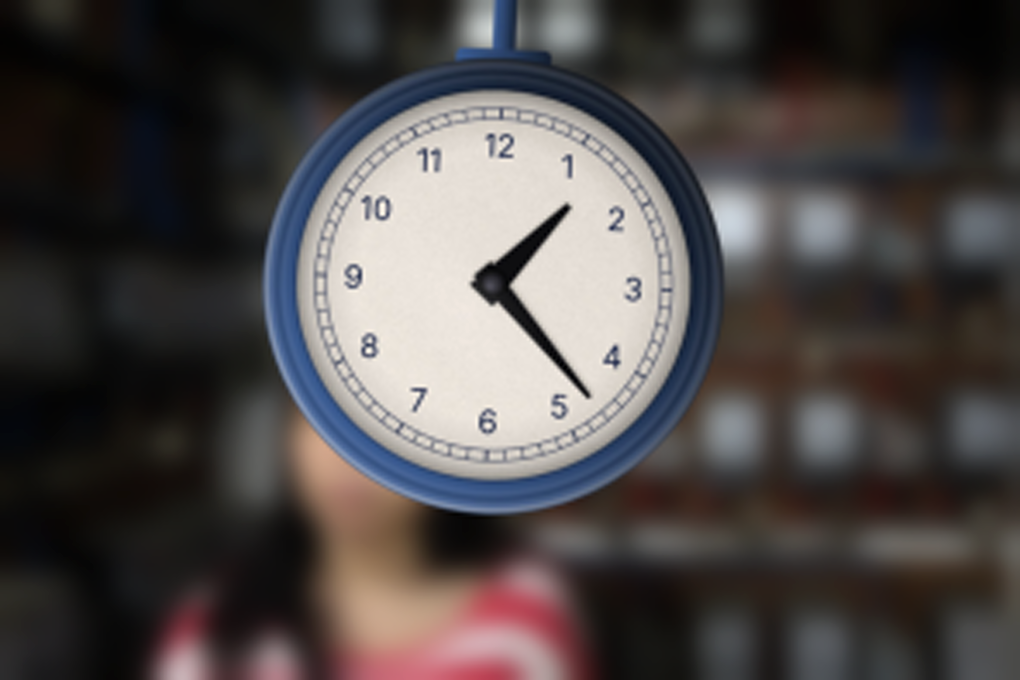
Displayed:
1:23
